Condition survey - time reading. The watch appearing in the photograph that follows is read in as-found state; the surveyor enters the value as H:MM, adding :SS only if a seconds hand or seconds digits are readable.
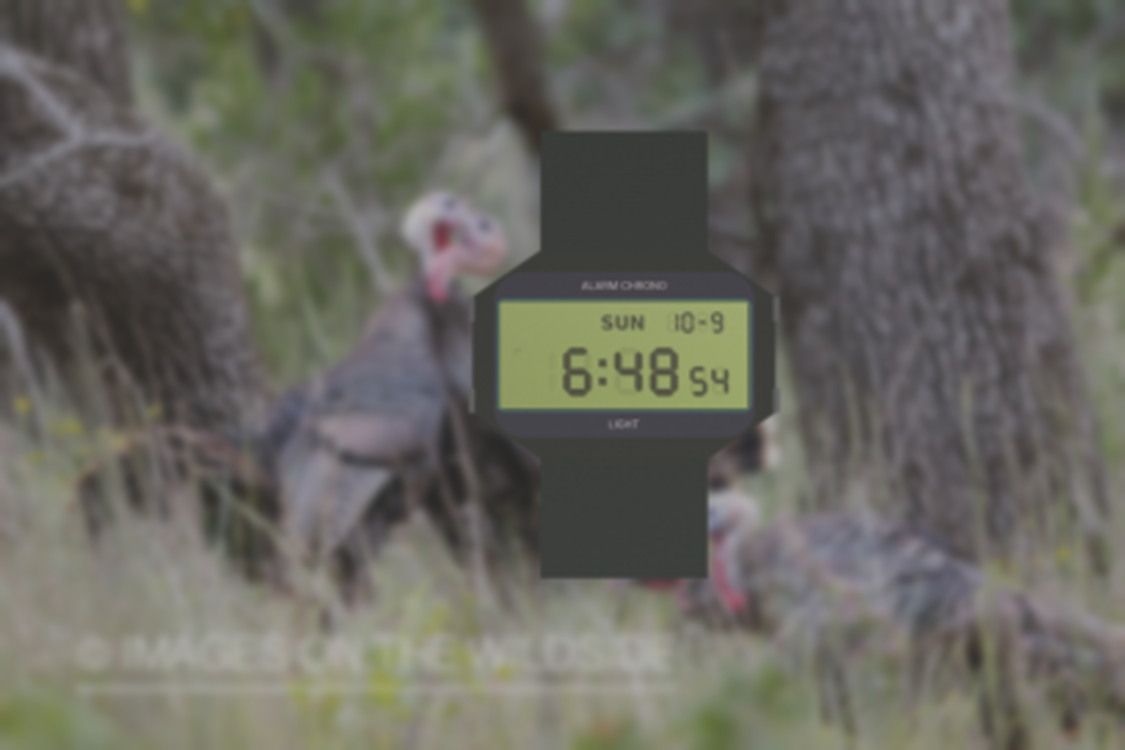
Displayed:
6:48:54
